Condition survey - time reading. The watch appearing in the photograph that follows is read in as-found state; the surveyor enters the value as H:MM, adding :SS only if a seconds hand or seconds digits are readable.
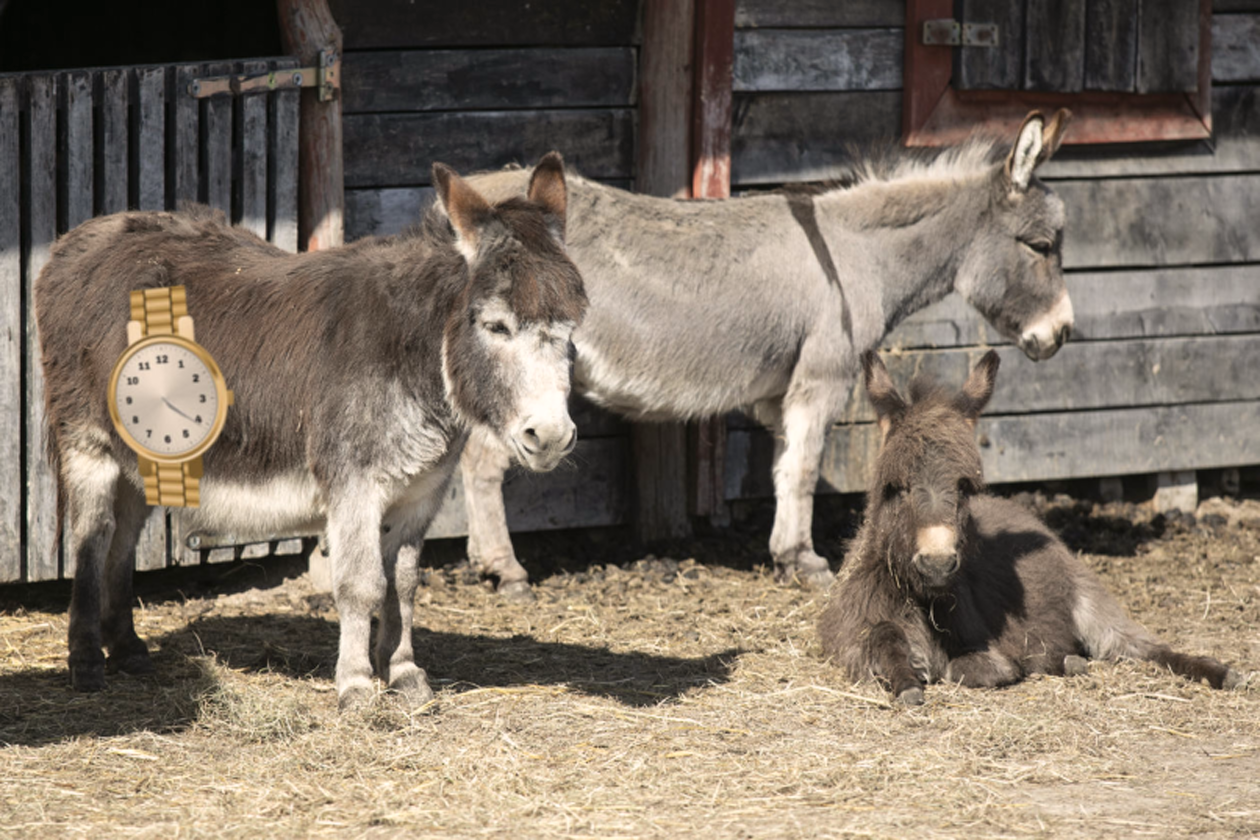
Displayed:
4:21
